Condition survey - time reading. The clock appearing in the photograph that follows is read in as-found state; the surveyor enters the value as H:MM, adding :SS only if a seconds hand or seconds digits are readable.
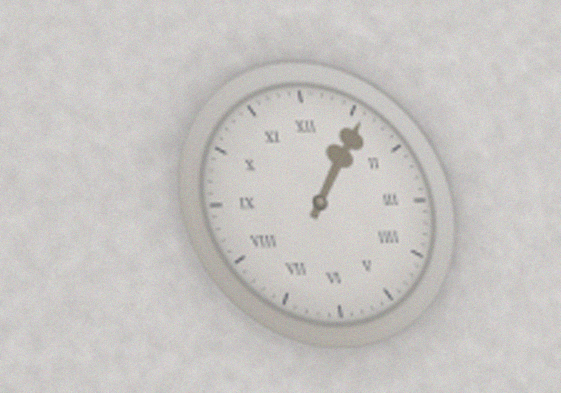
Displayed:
1:06
